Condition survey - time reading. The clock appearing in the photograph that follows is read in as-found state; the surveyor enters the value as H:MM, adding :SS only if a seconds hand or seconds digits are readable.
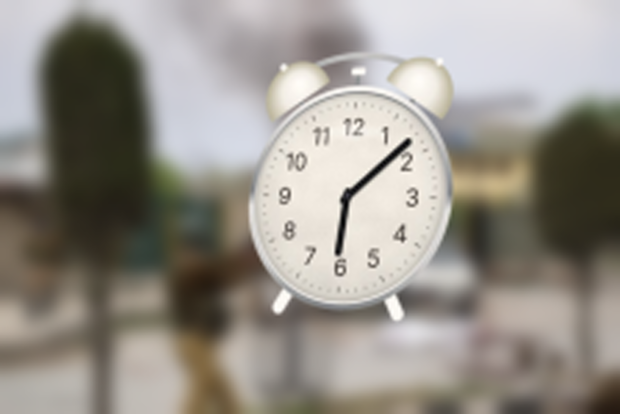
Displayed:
6:08
